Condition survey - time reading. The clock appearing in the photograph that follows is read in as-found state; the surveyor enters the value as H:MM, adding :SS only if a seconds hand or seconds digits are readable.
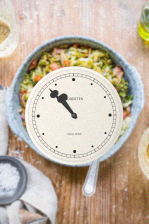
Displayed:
10:53
